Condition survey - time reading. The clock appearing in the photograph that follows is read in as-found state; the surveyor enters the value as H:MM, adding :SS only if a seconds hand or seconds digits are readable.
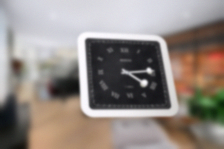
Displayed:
4:14
